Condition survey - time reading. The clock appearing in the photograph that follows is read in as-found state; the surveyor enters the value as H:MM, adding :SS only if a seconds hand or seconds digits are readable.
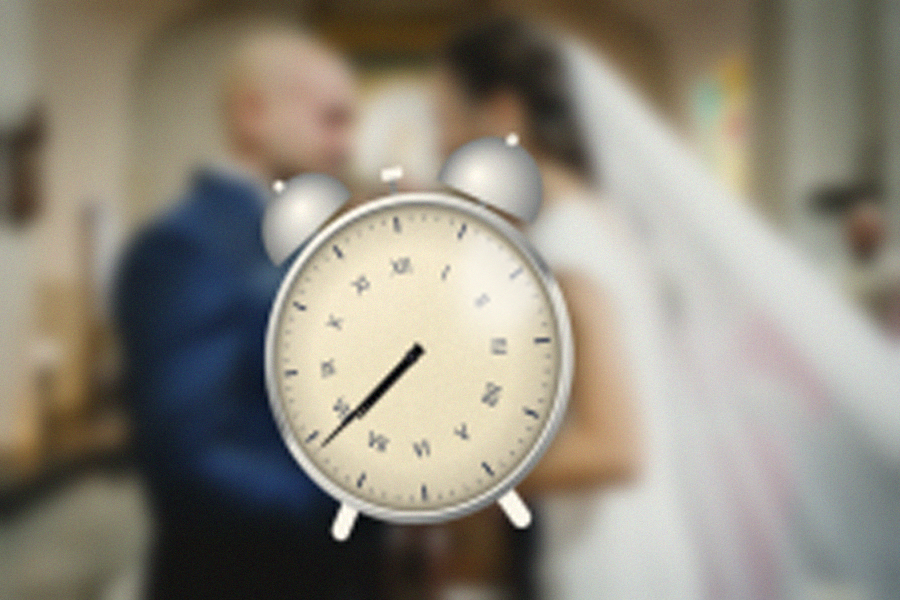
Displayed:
7:39
